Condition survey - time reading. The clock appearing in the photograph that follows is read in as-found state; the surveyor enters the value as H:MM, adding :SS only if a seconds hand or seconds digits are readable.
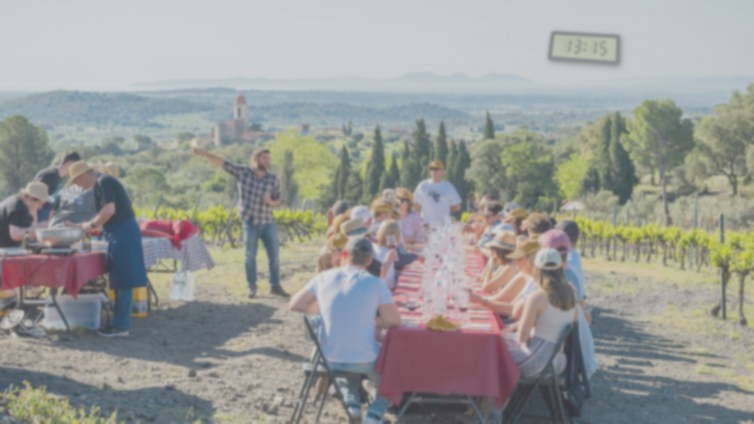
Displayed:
13:15
